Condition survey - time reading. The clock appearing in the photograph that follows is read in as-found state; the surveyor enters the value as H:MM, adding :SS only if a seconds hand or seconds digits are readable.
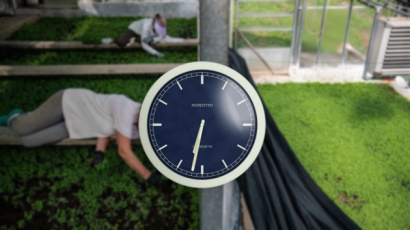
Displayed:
6:32
